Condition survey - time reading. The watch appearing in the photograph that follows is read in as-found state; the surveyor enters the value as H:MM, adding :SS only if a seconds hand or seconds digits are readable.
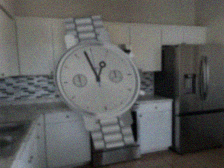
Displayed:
12:58
